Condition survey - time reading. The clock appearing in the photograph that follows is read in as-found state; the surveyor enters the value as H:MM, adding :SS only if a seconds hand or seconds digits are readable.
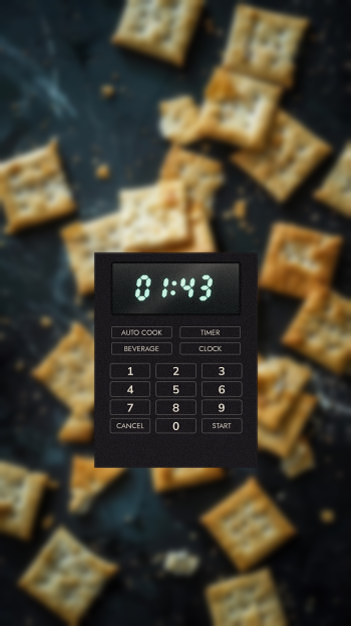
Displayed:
1:43
